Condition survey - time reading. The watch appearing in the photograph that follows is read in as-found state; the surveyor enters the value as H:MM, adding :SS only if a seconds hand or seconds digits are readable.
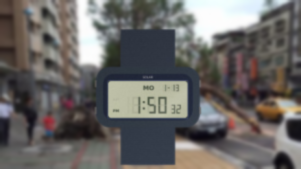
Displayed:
1:50
